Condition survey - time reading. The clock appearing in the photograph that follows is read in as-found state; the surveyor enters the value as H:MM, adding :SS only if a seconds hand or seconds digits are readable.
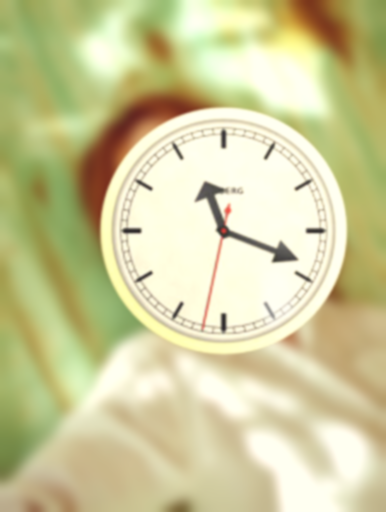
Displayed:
11:18:32
